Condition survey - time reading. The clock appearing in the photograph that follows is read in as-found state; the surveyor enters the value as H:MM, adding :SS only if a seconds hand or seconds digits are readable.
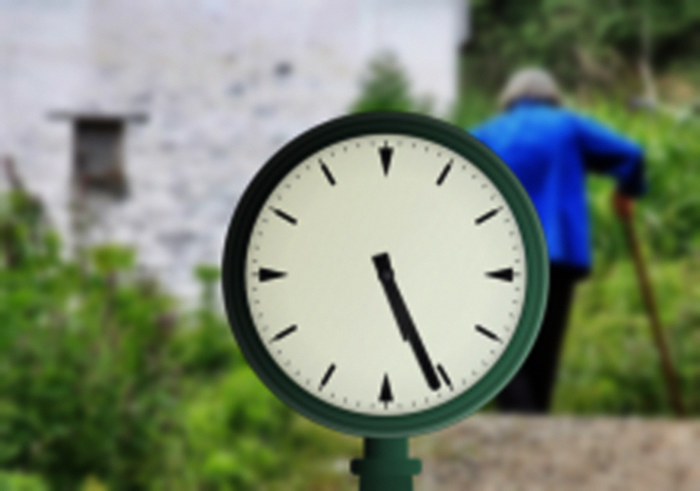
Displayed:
5:26
